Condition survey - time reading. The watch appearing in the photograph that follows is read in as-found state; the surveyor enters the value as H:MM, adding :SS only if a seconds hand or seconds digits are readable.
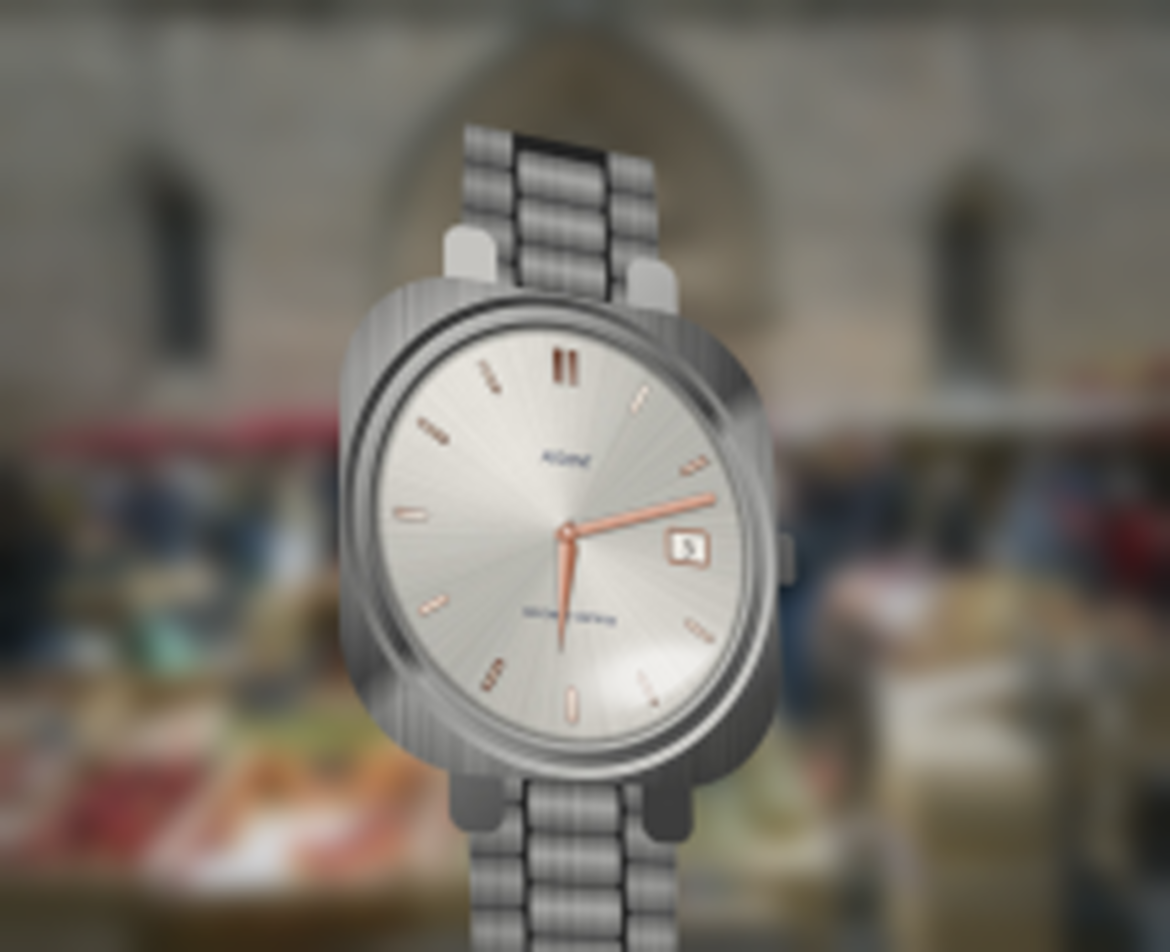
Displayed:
6:12
